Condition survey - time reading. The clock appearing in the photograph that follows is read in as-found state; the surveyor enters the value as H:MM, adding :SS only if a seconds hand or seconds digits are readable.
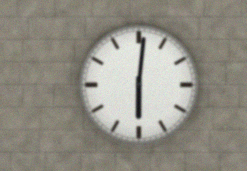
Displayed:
6:01
